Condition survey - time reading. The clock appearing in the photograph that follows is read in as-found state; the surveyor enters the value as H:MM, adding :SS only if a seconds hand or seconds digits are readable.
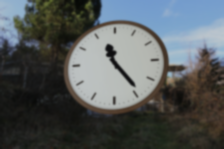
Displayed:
11:24
